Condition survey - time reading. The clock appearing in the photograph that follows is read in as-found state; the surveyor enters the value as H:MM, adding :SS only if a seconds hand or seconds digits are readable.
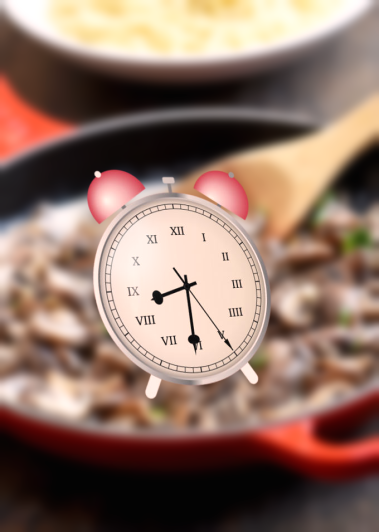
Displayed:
8:30:25
